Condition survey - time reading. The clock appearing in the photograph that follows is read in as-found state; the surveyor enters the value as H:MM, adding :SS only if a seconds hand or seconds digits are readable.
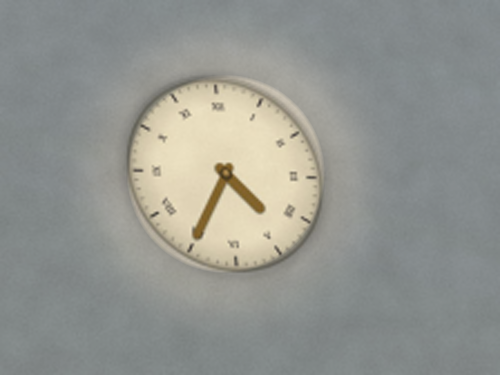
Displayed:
4:35
